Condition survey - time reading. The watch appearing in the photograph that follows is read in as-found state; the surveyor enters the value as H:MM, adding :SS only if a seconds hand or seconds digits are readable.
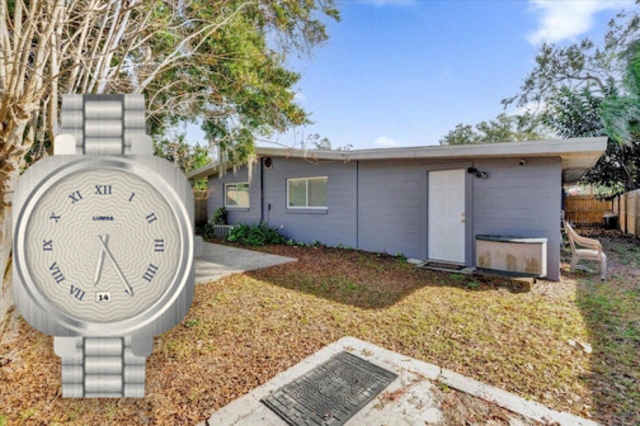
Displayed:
6:25
